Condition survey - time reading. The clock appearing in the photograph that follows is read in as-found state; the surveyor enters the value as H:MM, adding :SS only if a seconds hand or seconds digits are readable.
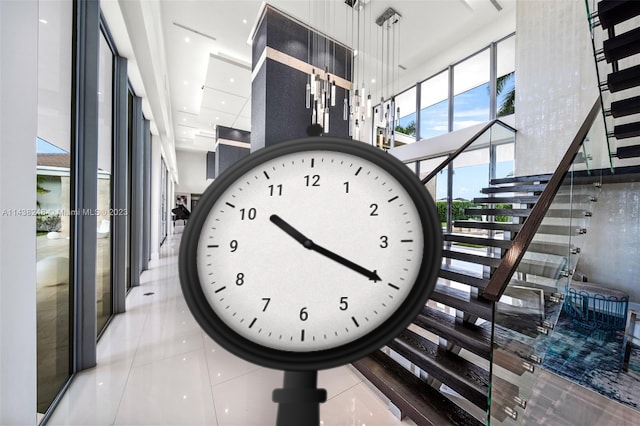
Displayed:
10:20
